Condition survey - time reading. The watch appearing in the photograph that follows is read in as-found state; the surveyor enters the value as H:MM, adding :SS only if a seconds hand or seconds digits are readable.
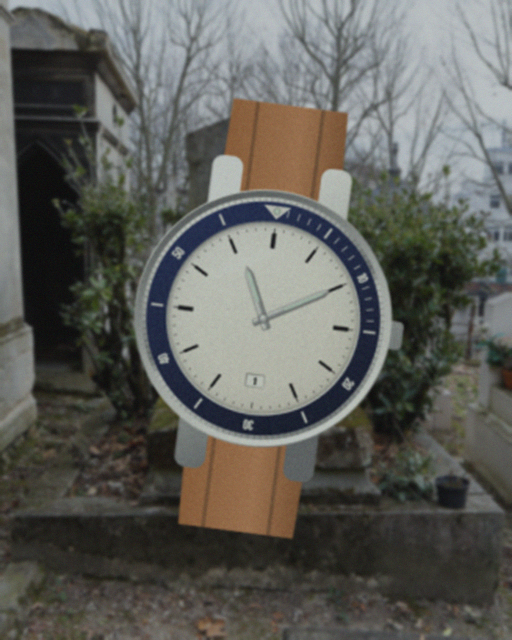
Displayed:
11:10
